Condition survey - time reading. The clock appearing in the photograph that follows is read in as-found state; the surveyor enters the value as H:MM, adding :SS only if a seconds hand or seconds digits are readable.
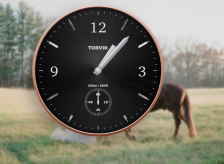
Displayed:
1:07
